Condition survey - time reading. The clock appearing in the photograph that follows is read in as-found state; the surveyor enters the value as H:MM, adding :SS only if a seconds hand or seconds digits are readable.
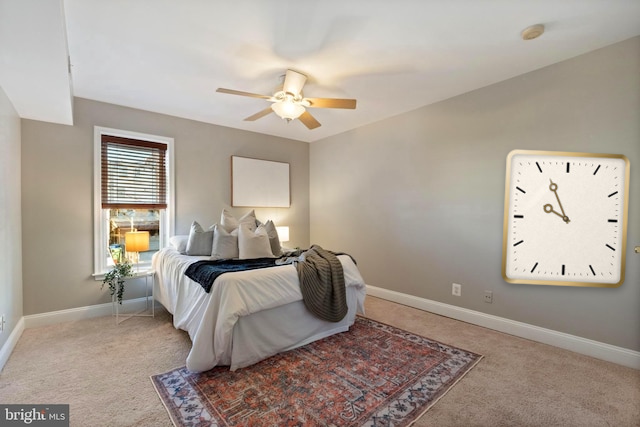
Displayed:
9:56
